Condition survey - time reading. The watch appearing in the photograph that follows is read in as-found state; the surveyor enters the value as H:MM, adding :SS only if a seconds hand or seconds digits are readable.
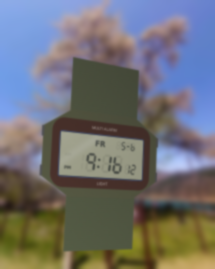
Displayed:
9:16
